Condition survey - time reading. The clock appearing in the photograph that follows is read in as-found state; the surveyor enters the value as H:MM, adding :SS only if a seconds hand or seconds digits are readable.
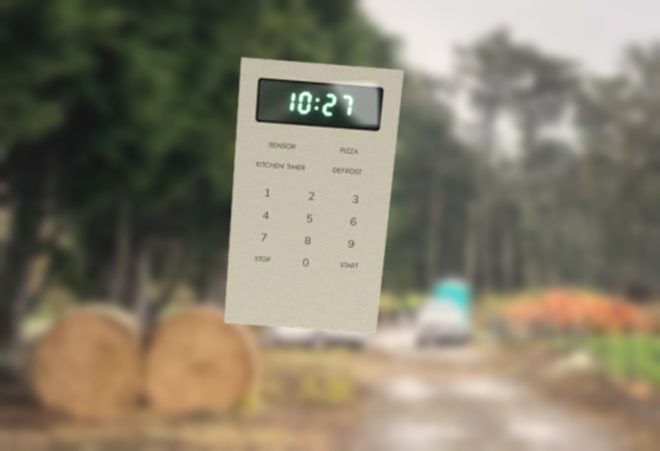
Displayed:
10:27
